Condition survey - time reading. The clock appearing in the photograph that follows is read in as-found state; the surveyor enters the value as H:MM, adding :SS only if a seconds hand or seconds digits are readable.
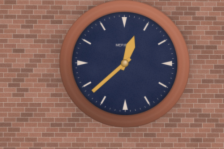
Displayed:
12:38
